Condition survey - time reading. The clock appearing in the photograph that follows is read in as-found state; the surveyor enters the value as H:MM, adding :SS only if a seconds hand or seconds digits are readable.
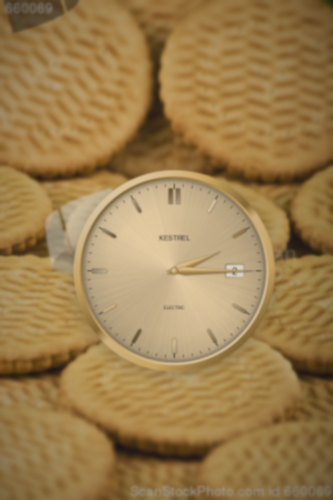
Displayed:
2:15
